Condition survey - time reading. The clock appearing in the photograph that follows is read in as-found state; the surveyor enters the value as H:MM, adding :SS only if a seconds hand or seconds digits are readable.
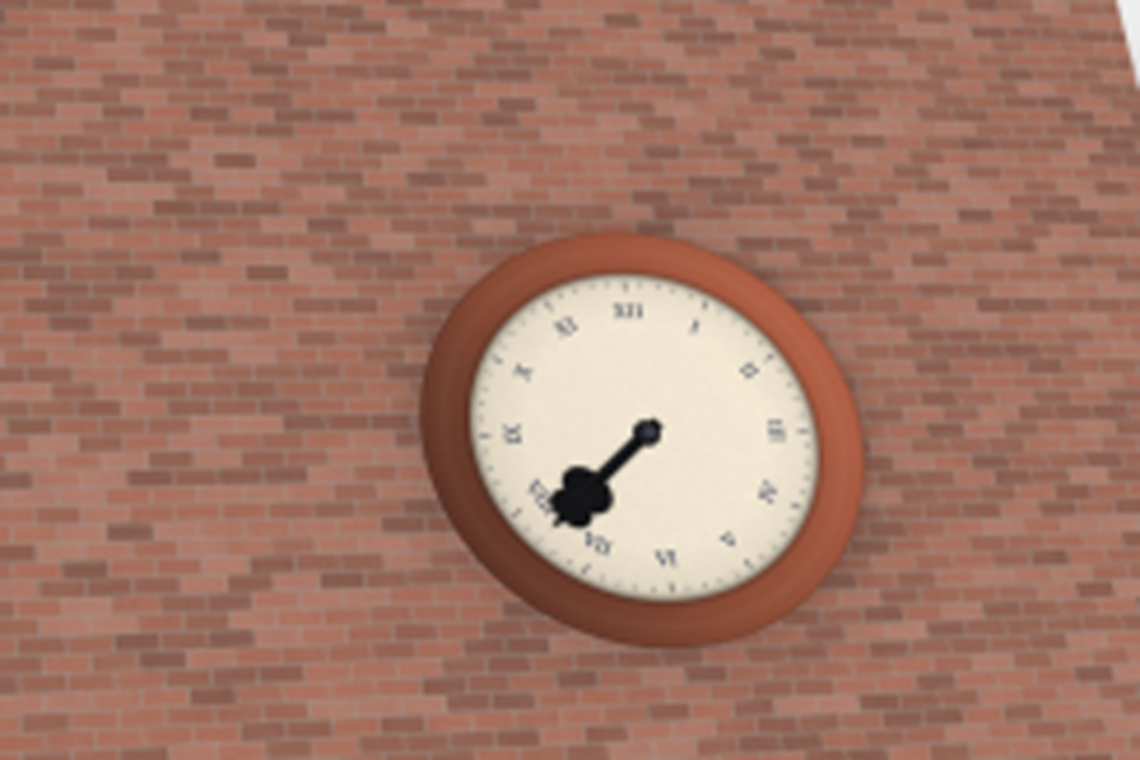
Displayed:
7:38
